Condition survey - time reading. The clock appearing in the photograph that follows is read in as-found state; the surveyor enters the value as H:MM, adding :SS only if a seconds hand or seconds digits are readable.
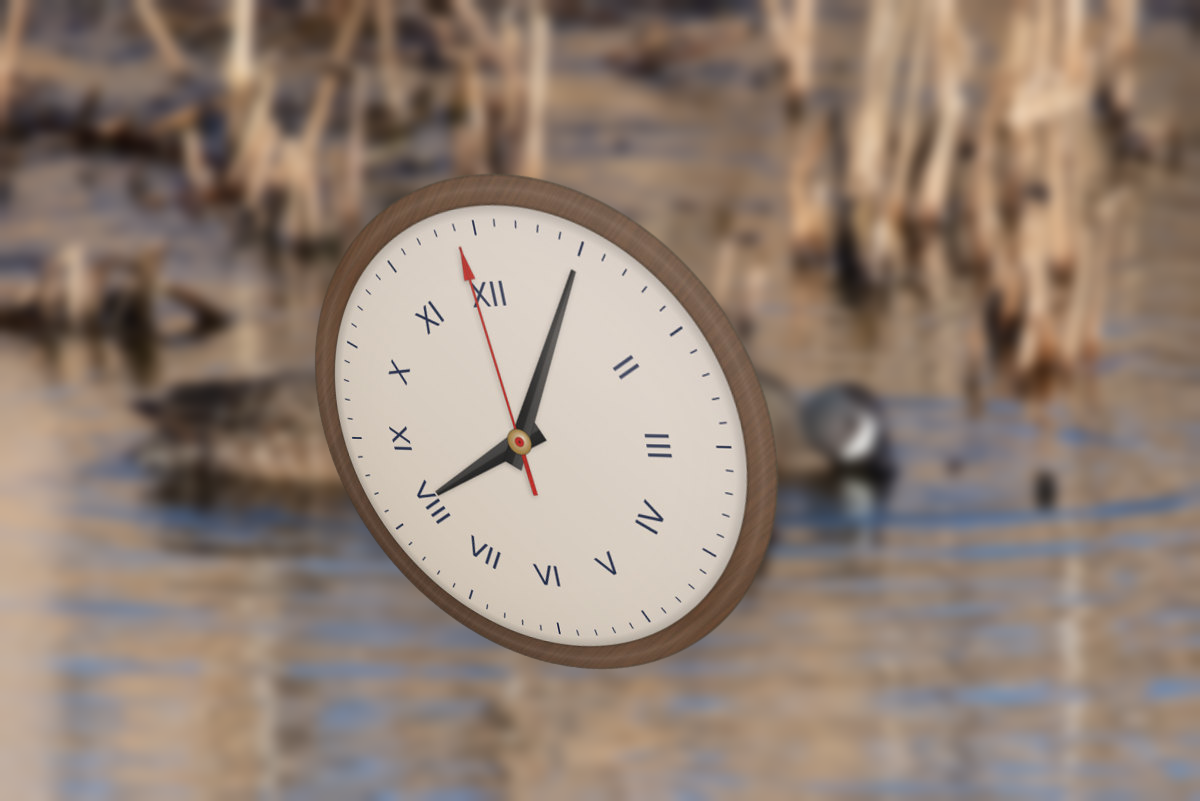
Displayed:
8:04:59
